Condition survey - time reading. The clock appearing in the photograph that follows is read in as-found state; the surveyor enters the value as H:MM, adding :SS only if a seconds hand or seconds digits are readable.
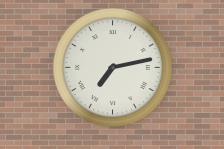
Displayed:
7:13
